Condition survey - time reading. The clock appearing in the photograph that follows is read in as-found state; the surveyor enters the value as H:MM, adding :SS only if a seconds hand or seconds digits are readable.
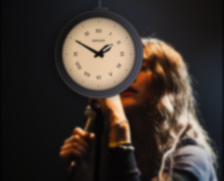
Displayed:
1:50
